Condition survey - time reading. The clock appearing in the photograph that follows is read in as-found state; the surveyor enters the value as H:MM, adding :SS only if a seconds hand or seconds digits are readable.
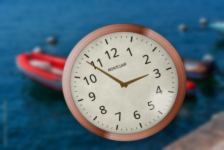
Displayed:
2:54
